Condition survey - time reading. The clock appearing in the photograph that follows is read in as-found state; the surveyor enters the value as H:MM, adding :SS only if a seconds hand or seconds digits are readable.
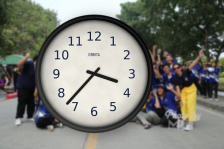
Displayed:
3:37
